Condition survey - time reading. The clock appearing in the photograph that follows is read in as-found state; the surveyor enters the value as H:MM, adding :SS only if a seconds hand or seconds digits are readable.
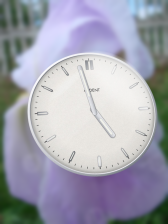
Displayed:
4:58
